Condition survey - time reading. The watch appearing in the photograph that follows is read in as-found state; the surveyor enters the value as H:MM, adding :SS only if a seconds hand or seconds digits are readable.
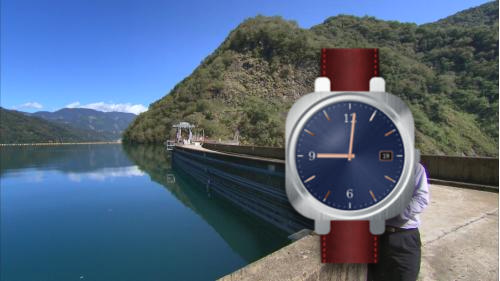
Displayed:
9:01
